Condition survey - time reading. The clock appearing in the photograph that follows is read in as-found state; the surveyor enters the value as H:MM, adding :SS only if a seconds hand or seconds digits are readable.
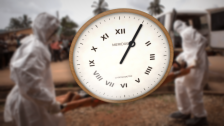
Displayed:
1:05
